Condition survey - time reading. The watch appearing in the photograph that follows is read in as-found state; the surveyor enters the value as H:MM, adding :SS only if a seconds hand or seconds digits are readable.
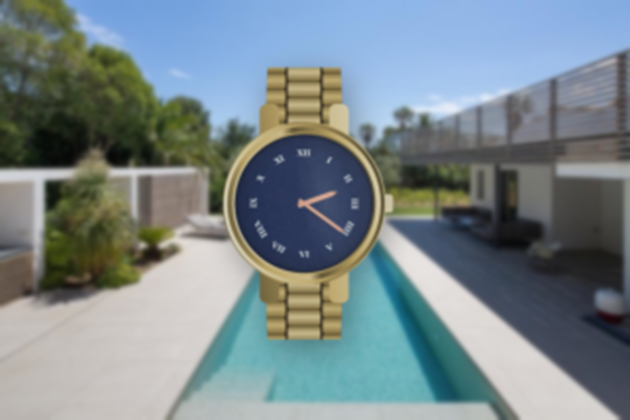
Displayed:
2:21
